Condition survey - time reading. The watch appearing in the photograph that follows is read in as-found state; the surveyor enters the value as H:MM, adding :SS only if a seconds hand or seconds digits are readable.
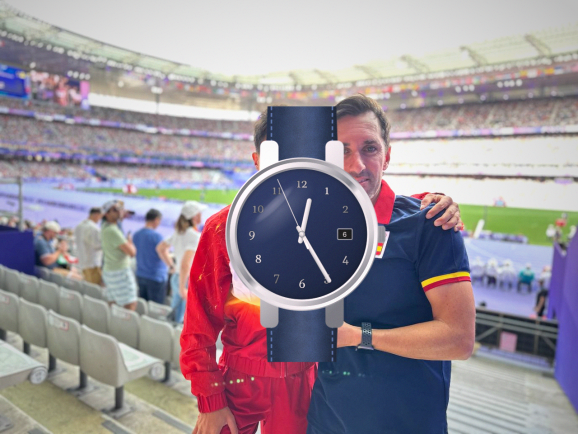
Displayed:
12:24:56
